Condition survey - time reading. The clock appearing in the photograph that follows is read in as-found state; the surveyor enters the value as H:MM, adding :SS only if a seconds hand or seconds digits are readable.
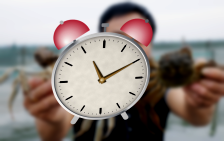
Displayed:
11:10
